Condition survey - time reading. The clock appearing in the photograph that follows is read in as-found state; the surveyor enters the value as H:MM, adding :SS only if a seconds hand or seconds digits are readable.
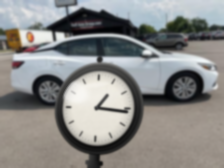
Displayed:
1:16
